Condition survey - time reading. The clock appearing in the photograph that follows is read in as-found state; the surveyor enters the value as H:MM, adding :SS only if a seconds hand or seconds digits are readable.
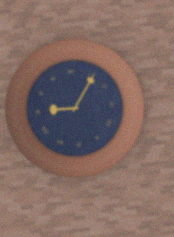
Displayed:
9:06
